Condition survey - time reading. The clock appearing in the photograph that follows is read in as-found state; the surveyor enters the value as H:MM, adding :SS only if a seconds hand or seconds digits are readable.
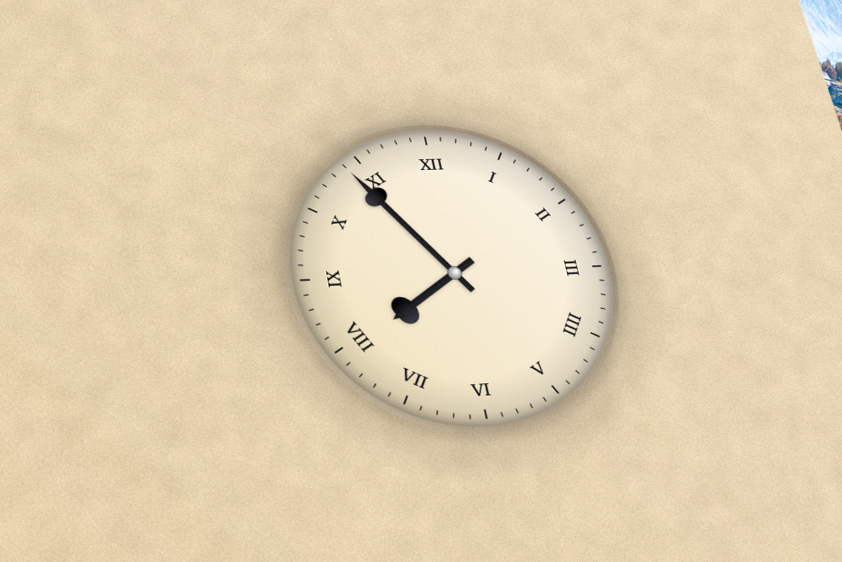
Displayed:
7:54
